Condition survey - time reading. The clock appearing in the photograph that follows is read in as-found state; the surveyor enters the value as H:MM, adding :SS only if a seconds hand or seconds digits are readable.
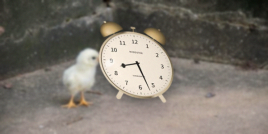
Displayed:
8:27
